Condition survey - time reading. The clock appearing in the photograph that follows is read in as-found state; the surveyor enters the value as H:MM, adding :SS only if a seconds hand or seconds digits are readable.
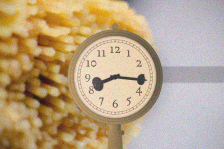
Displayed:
8:16
